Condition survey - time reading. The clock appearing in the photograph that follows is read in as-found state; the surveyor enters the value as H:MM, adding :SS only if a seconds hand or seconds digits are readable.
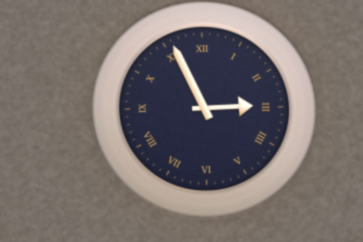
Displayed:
2:56
